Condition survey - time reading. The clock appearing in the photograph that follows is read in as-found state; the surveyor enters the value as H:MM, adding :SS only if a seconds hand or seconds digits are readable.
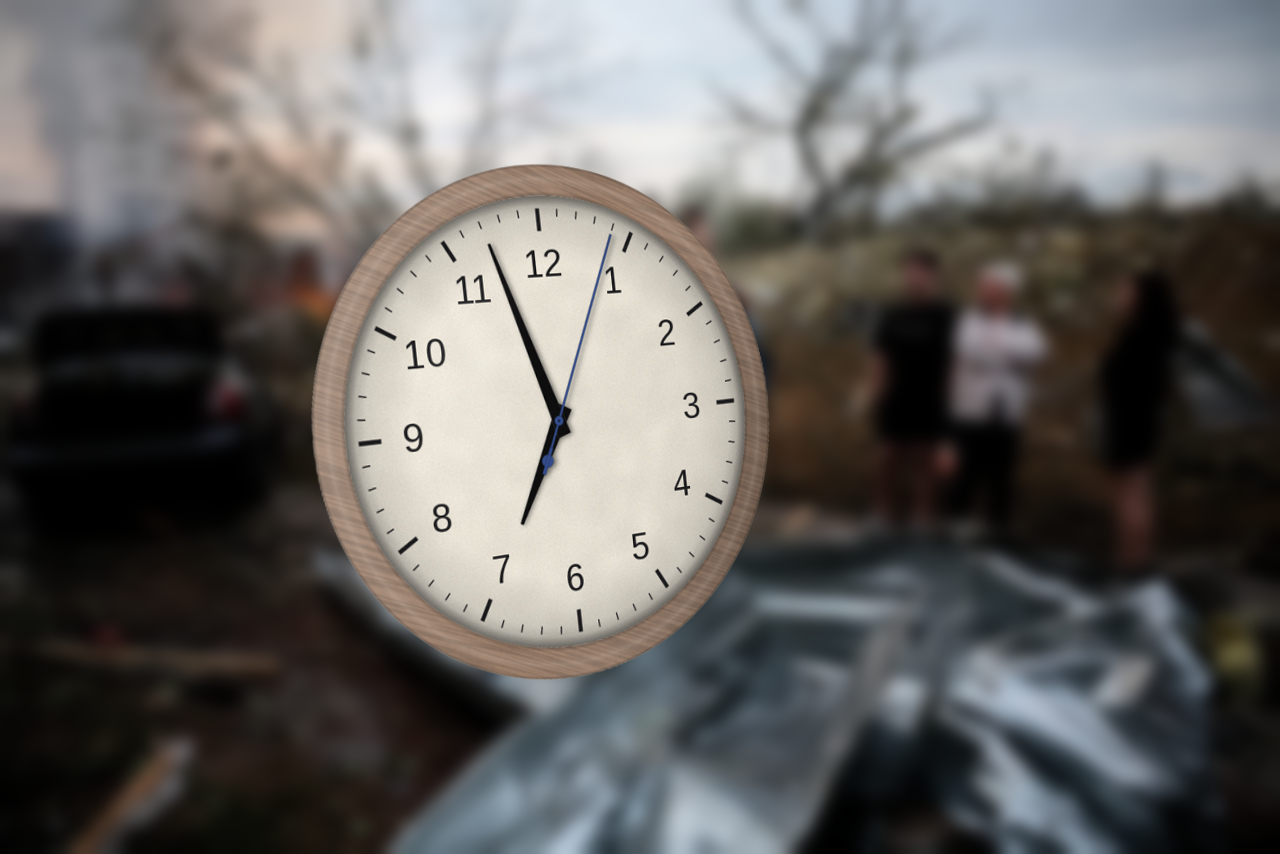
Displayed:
6:57:04
